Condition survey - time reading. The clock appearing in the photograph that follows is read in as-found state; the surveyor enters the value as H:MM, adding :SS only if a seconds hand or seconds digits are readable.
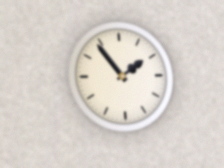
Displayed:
1:54
